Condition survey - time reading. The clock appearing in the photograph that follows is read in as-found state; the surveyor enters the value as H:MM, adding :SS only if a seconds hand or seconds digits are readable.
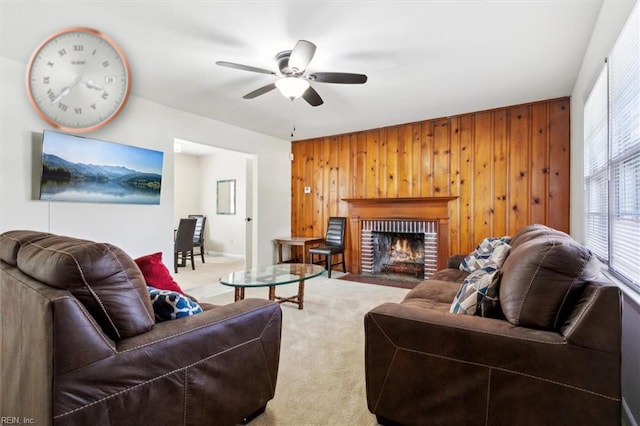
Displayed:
3:38
